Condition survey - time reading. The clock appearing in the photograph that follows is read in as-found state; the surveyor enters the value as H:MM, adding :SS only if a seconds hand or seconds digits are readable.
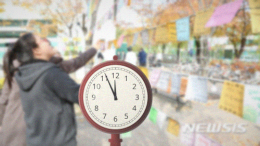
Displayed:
11:56
